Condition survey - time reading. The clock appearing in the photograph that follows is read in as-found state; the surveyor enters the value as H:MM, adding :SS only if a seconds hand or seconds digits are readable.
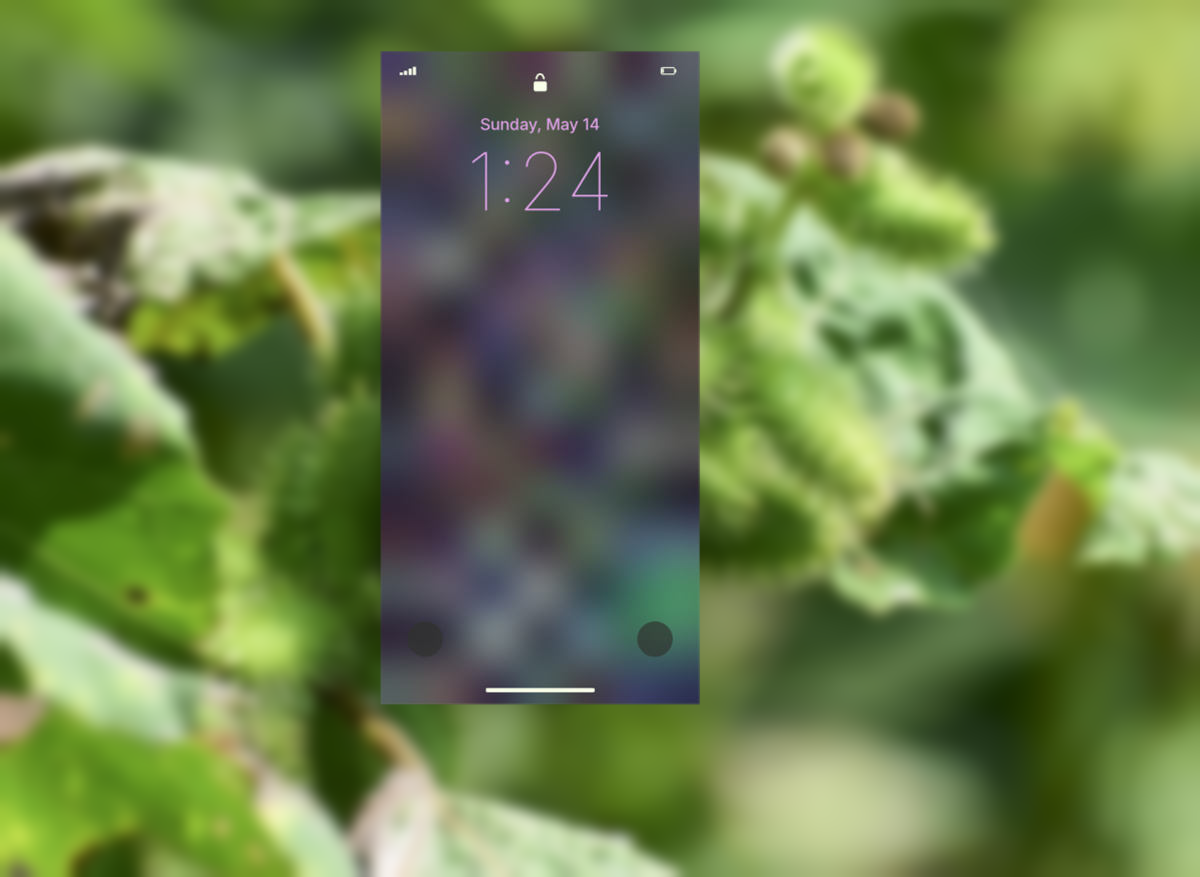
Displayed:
1:24
